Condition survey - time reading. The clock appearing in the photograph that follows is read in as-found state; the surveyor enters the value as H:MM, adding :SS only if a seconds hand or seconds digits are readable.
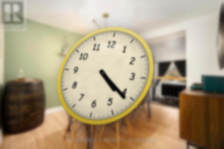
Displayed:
4:21
